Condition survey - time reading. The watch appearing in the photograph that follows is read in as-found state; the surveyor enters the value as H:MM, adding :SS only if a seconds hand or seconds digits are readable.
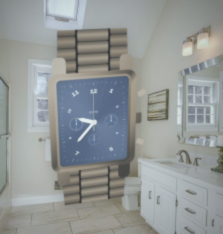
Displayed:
9:37
